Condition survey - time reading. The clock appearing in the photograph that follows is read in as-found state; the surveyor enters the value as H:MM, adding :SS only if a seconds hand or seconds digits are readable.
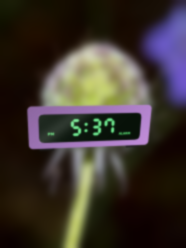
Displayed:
5:37
